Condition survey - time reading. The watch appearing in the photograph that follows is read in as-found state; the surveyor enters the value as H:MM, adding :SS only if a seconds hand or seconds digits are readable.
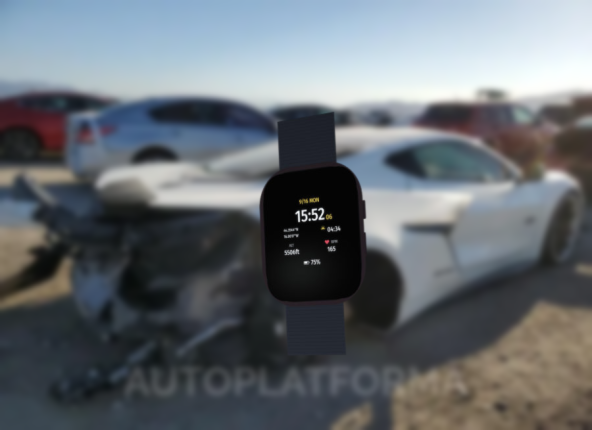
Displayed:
15:52
